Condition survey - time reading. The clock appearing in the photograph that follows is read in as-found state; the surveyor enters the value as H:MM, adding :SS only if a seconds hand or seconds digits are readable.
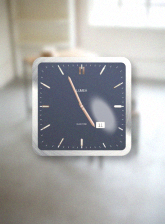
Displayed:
4:56
